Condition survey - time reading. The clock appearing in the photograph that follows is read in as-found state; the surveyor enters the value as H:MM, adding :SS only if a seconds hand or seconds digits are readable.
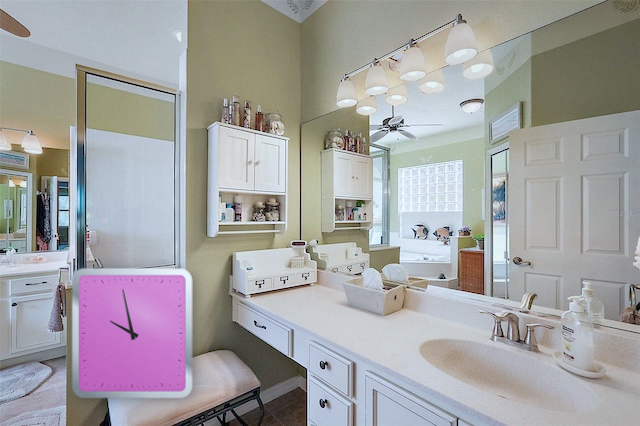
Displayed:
9:58
